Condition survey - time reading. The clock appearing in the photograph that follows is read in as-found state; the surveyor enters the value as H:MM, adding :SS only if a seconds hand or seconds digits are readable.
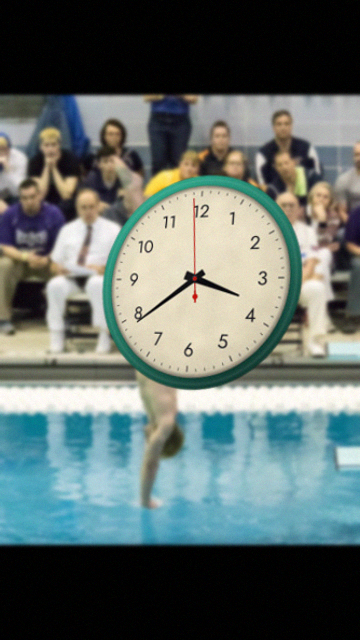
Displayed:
3:38:59
